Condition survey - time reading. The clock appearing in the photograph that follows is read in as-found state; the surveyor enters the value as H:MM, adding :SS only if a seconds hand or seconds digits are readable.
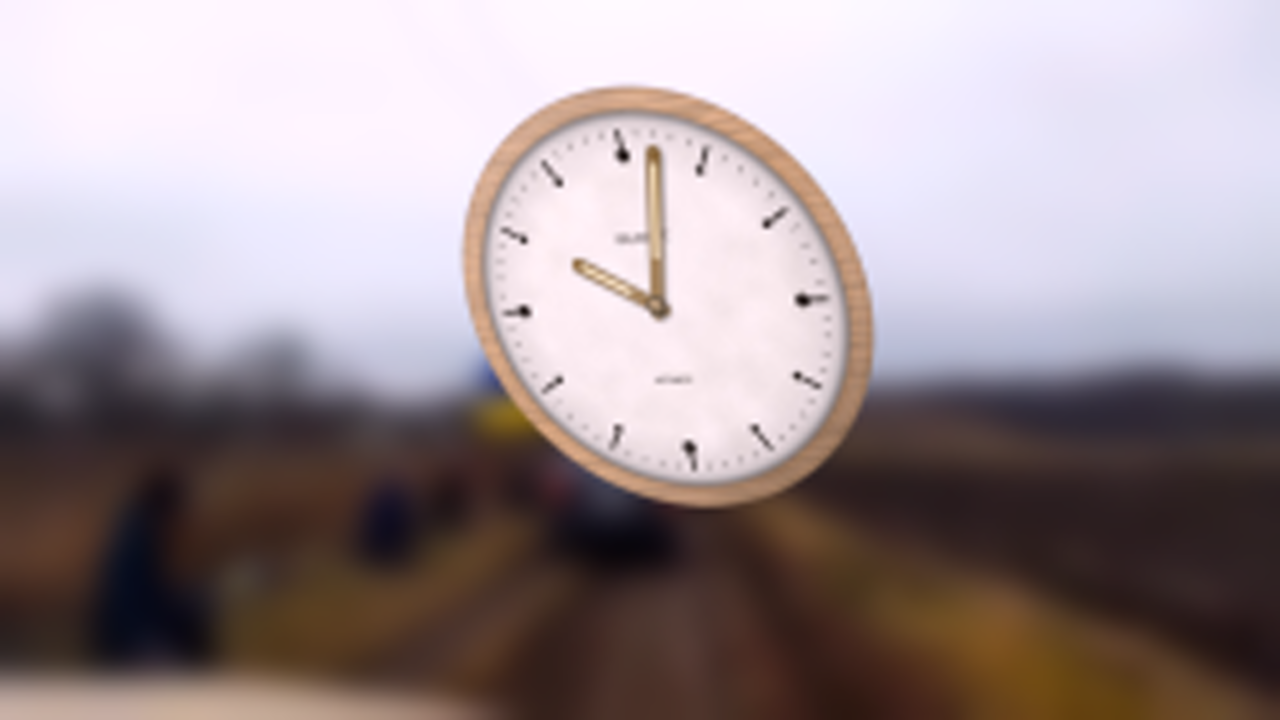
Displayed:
10:02
